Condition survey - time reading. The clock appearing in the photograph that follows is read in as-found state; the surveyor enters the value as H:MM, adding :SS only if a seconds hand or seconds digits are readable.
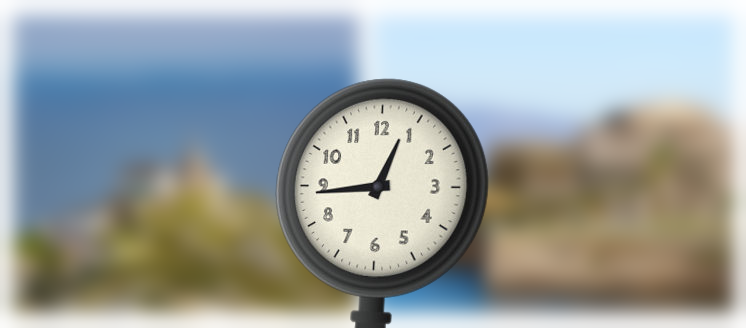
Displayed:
12:44
